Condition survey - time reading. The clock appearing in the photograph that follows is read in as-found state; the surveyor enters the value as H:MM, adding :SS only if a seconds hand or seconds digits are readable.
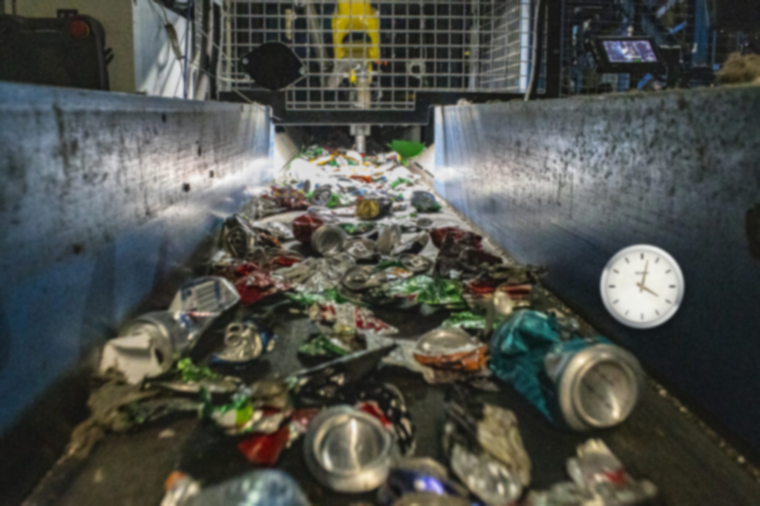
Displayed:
4:02
